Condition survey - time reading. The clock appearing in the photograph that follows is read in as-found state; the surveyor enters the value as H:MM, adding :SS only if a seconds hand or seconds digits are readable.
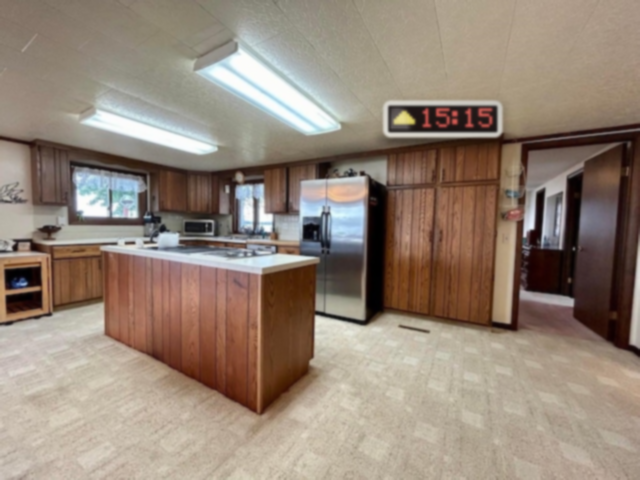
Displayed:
15:15
